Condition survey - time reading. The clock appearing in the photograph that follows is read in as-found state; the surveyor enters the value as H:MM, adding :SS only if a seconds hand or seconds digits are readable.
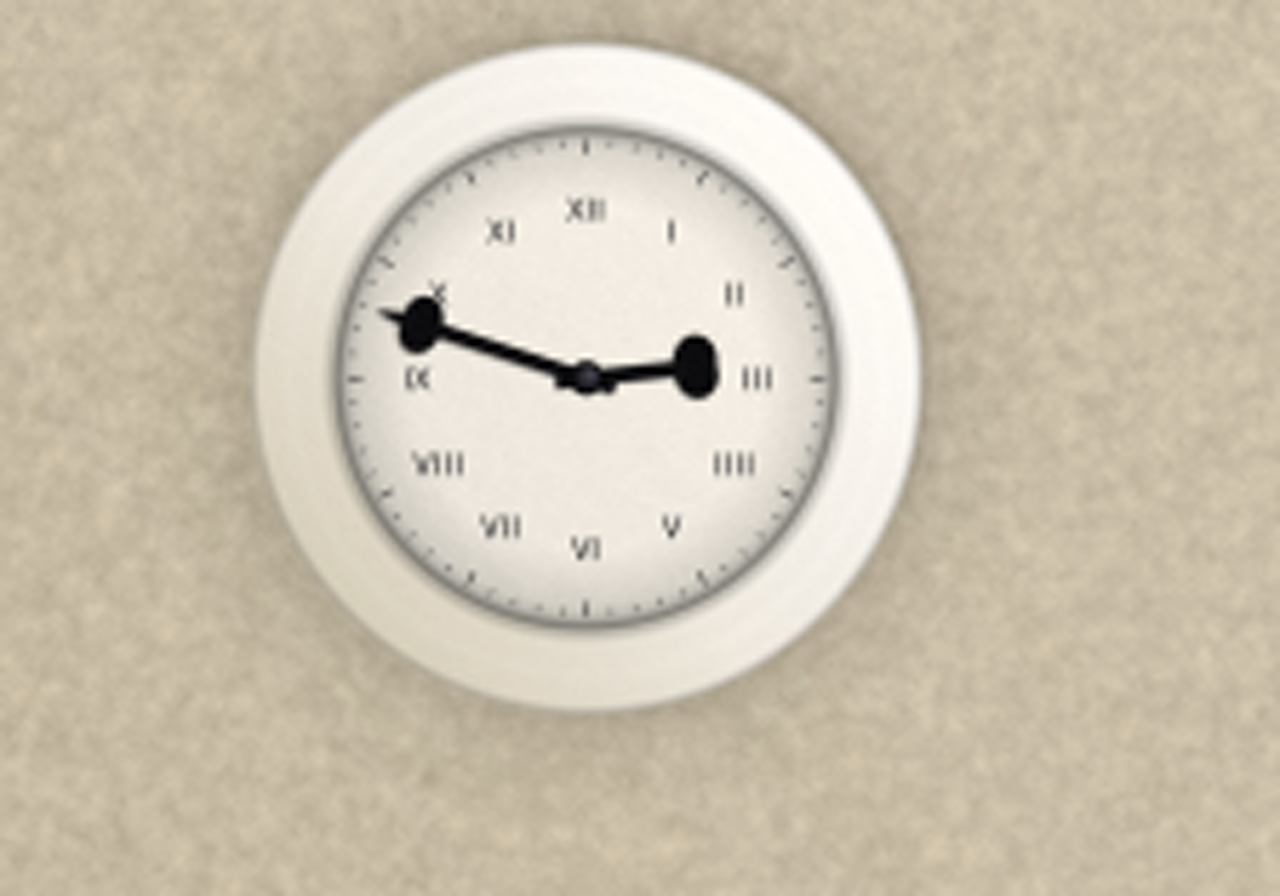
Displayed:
2:48
